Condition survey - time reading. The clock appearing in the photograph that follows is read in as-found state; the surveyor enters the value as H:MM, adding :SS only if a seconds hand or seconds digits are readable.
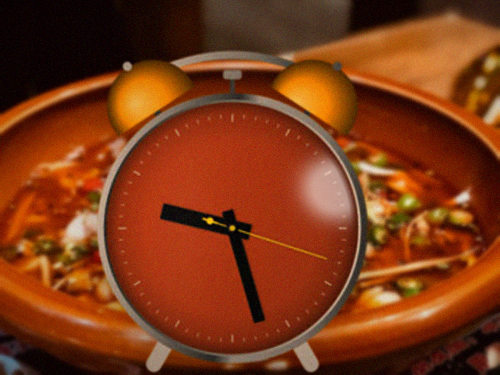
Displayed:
9:27:18
